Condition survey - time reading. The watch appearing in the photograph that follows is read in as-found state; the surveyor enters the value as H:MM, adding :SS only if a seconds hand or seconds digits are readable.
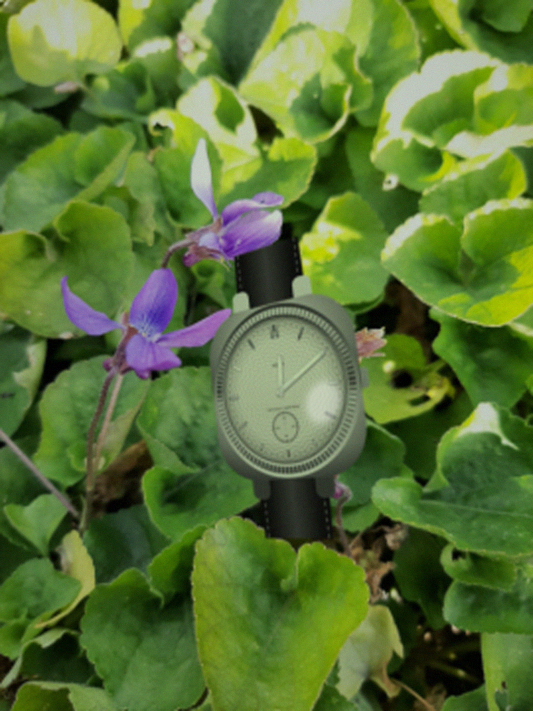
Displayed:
12:10
